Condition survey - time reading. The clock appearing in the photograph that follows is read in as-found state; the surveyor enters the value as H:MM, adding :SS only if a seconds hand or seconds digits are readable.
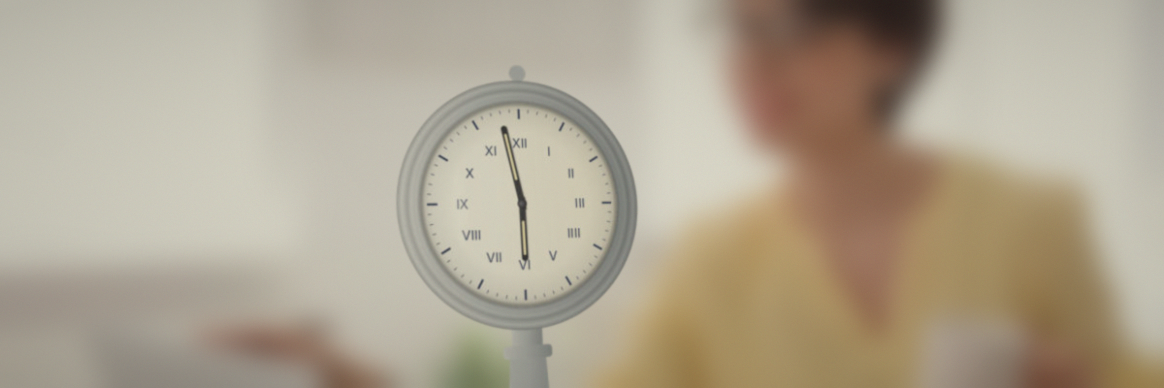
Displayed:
5:58
